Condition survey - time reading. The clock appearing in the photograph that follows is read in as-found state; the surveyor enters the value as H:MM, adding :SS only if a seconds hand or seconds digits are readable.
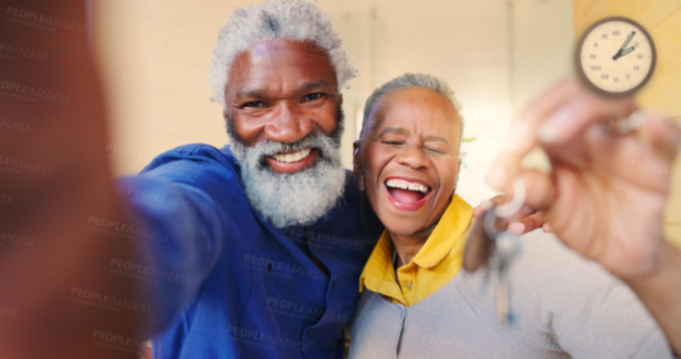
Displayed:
2:06
